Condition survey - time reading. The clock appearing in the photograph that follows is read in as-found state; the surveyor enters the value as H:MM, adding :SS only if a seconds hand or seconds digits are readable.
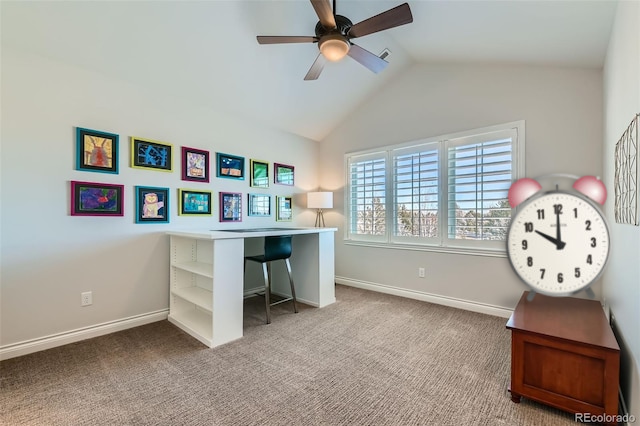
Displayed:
10:00
